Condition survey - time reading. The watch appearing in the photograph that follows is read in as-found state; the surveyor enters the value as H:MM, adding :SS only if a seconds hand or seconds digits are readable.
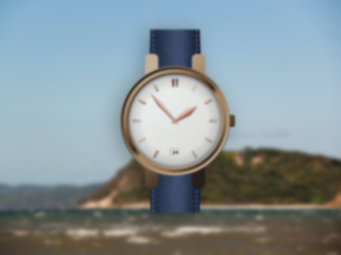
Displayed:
1:53
